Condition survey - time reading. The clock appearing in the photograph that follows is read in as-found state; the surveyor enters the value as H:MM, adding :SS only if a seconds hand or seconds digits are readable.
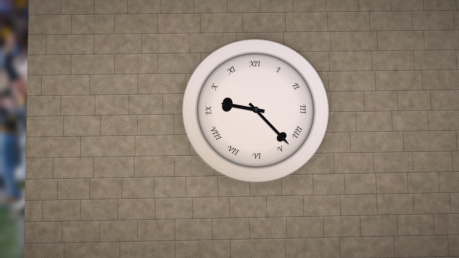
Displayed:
9:23
